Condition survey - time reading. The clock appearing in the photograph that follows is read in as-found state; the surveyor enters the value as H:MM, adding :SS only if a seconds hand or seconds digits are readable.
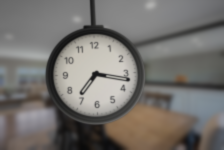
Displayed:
7:17
